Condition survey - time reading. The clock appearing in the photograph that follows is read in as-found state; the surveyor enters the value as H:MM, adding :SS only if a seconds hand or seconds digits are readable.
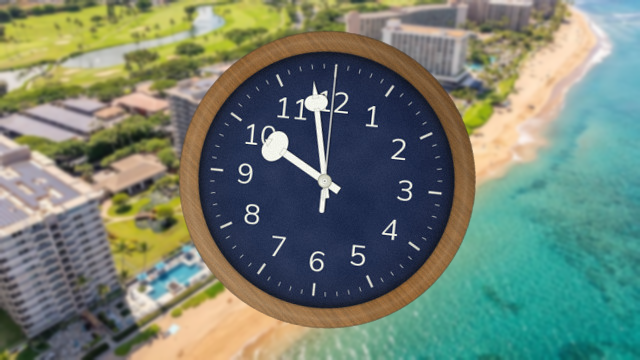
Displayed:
9:58:00
